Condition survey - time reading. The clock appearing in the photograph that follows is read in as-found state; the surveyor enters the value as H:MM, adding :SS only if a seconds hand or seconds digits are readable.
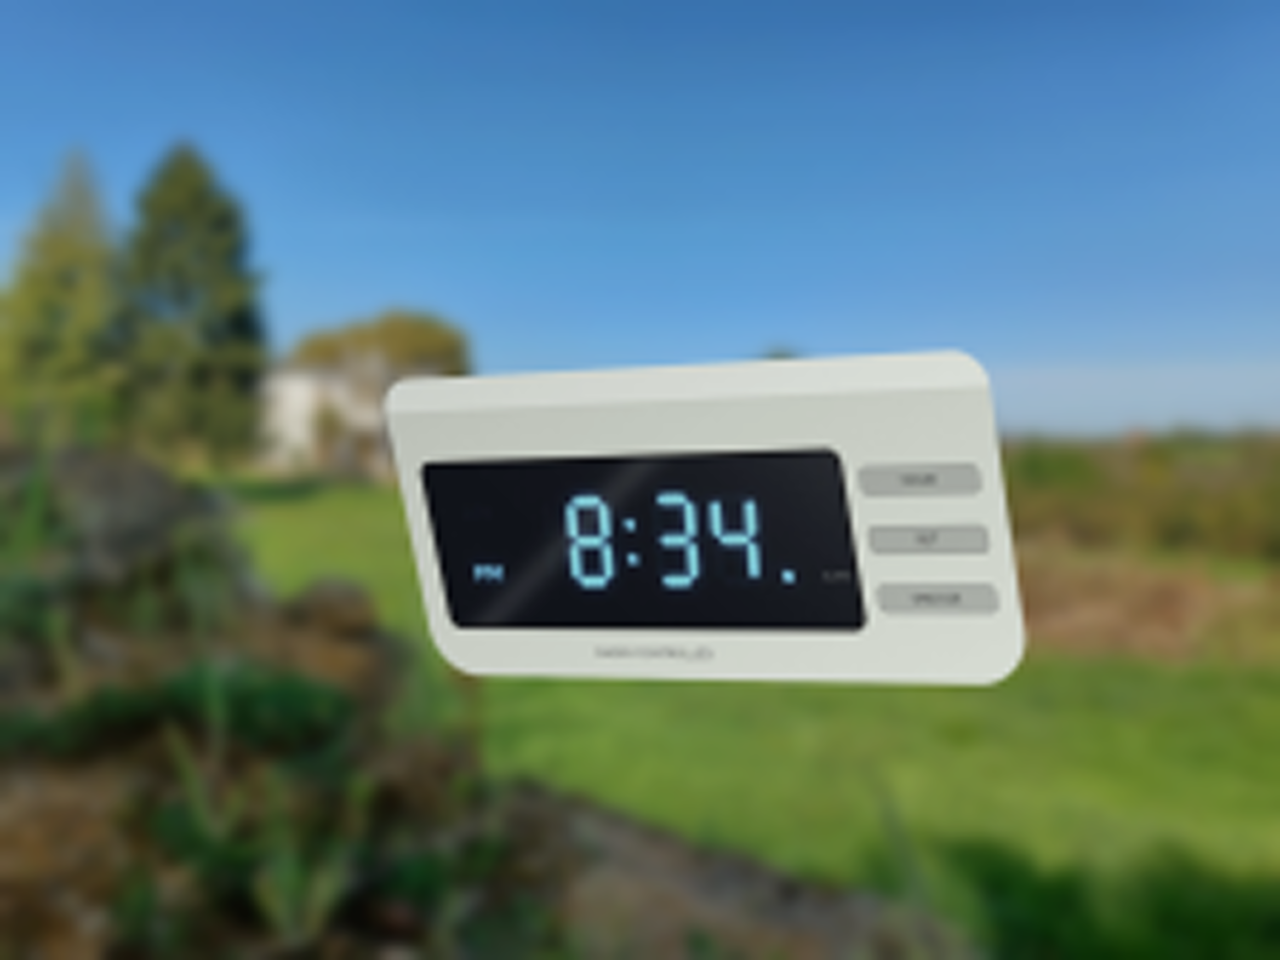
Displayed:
8:34
